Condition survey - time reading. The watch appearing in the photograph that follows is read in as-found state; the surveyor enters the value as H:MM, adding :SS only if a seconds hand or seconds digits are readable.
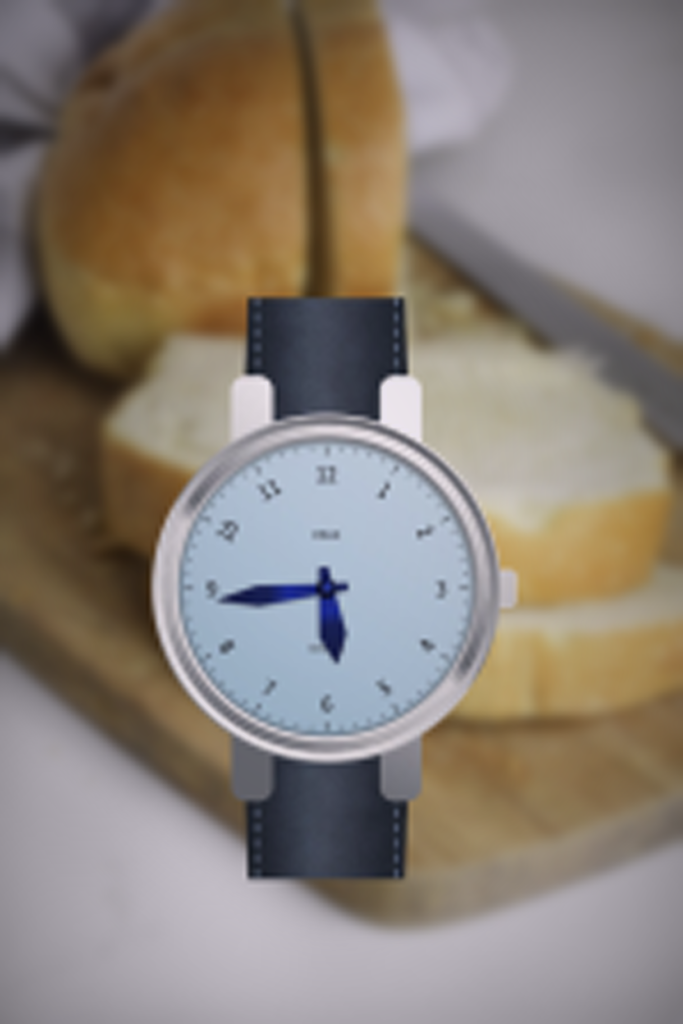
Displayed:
5:44
